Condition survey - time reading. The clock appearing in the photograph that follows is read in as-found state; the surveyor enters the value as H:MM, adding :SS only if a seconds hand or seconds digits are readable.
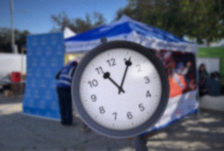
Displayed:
11:06
